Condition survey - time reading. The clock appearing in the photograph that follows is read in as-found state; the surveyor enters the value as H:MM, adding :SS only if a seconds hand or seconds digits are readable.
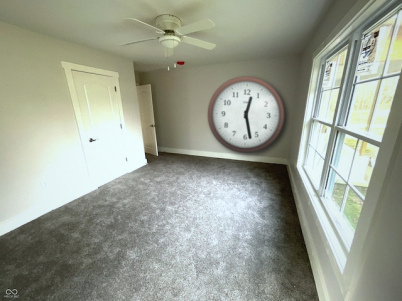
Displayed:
12:28
